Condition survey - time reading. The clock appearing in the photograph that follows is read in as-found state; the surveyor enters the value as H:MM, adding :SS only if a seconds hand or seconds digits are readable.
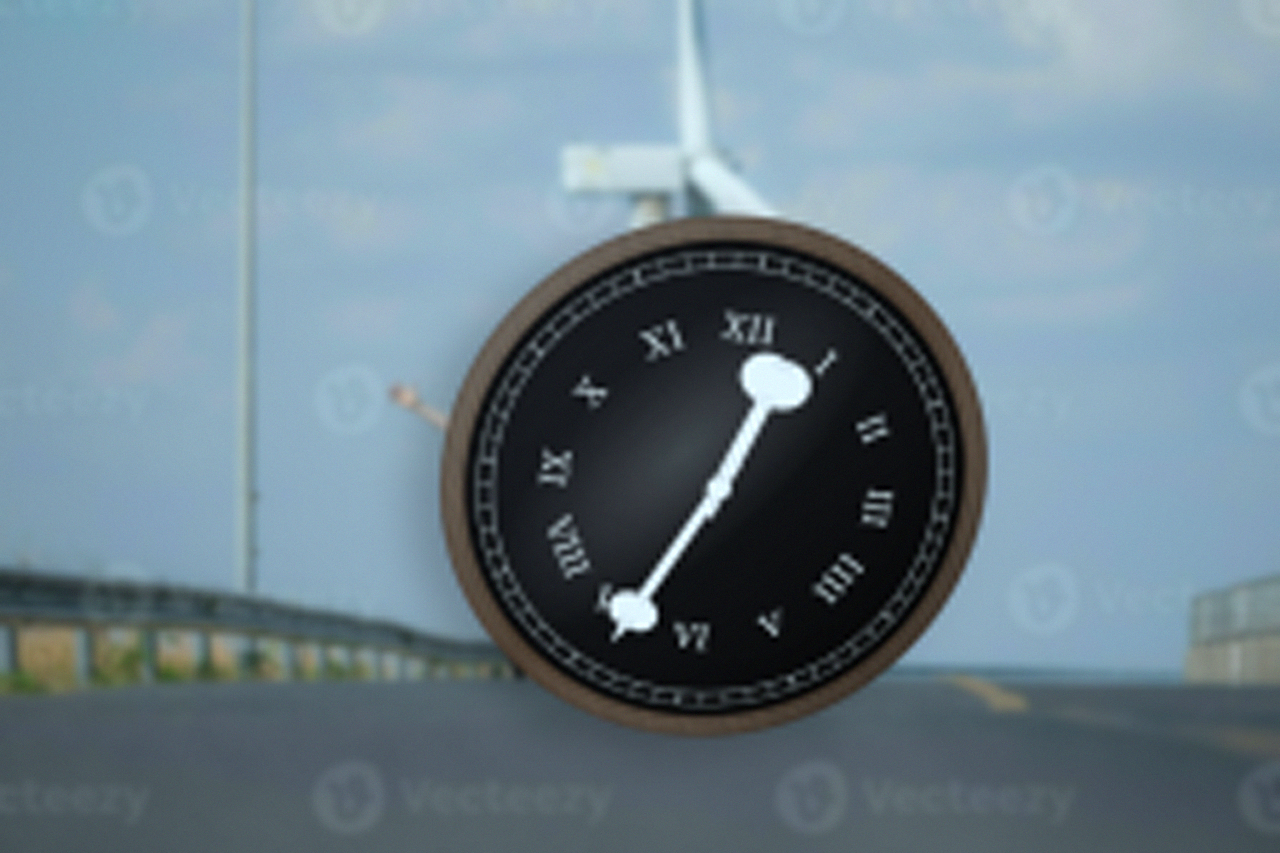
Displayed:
12:34
